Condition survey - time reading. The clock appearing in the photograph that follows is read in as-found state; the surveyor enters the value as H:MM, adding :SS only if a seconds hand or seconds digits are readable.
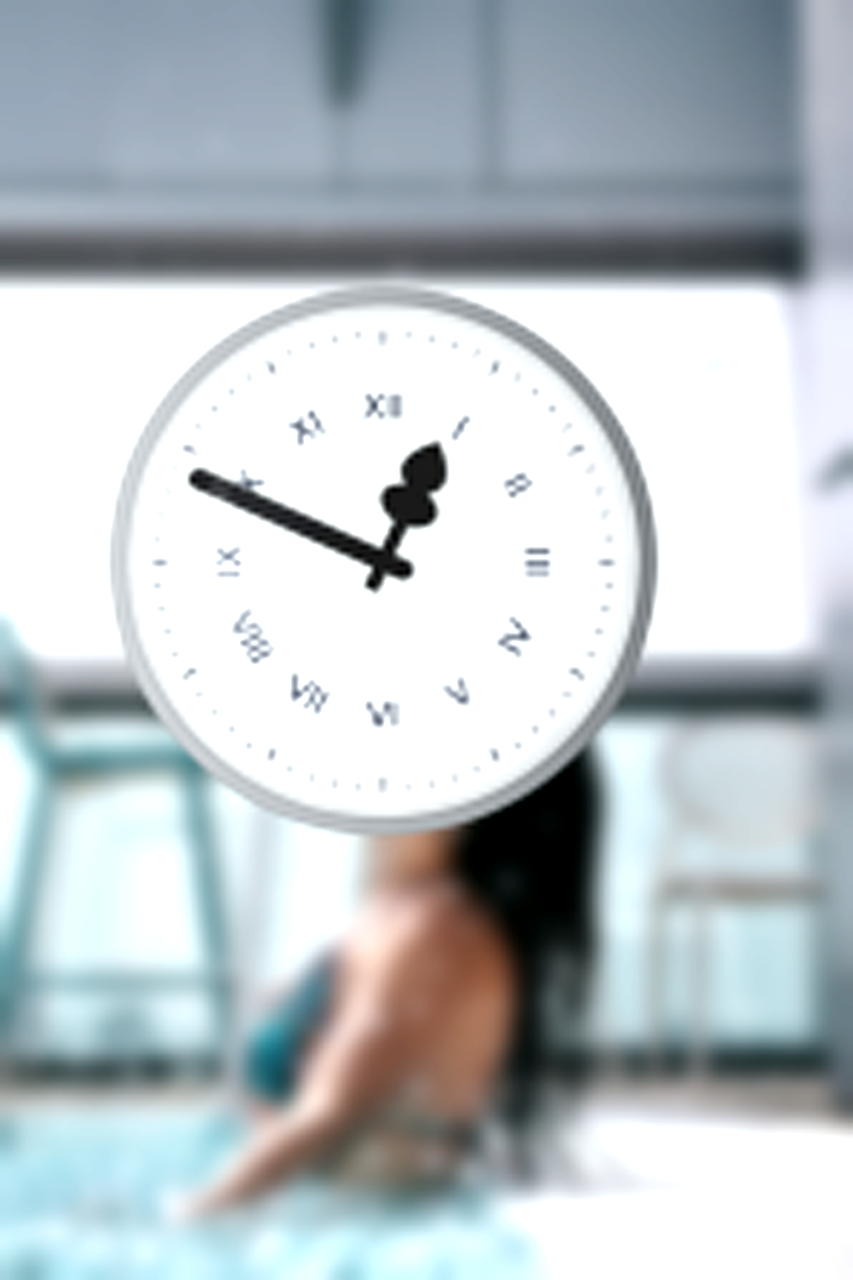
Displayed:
12:49
